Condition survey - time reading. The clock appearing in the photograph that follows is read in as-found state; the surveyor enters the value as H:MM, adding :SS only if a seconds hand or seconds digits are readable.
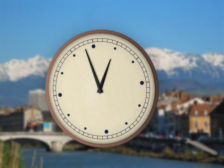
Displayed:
12:58
